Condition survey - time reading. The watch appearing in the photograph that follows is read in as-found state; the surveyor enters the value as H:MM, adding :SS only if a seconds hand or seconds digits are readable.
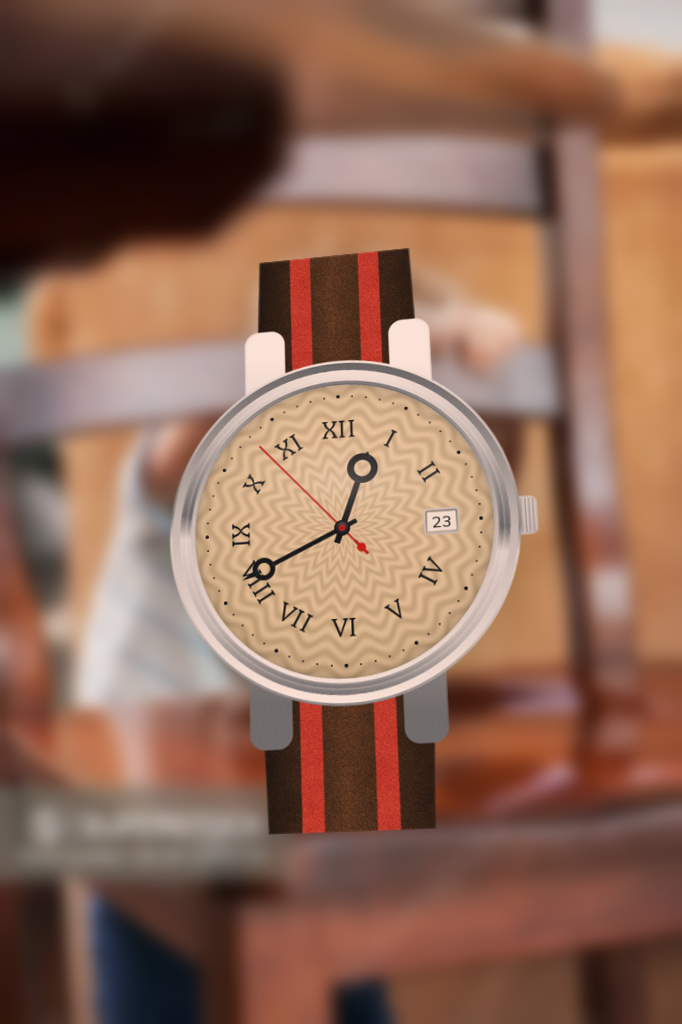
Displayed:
12:40:53
